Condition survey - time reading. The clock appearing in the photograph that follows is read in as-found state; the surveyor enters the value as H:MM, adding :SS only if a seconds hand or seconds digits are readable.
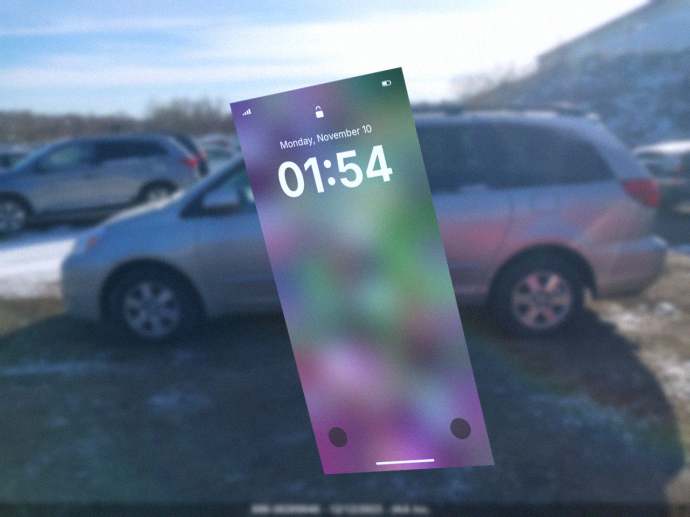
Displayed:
1:54
